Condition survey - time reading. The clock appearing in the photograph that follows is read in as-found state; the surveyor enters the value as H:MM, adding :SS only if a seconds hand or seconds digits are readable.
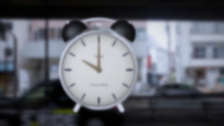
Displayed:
10:00
